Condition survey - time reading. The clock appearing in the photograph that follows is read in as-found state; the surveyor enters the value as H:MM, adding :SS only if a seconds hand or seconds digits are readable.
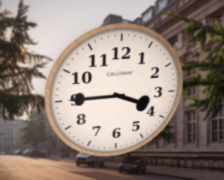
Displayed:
3:45
